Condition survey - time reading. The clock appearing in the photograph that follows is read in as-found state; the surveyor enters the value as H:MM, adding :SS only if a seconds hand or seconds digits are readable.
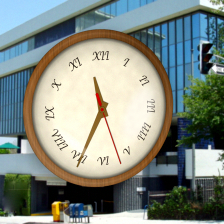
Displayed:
11:34:27
